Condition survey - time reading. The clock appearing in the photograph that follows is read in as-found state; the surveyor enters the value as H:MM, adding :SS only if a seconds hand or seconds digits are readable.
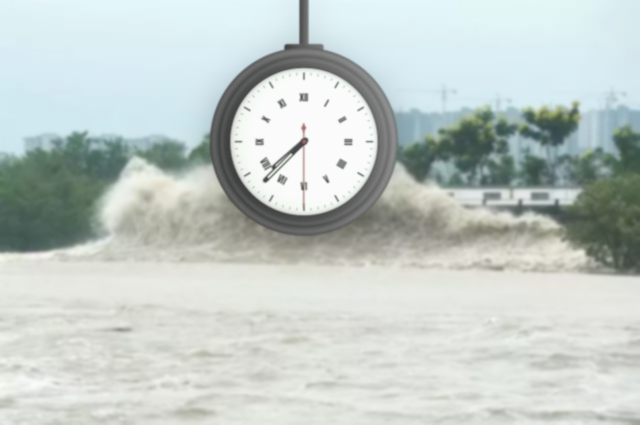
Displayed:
7:37:30
